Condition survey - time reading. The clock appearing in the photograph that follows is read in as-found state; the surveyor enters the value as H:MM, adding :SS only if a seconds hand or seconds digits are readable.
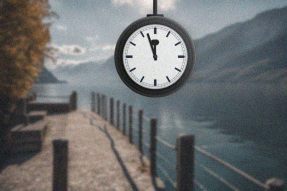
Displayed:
11:57
